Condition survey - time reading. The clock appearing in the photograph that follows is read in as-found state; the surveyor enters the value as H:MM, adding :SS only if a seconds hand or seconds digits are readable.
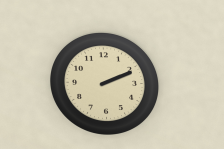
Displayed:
2:11
